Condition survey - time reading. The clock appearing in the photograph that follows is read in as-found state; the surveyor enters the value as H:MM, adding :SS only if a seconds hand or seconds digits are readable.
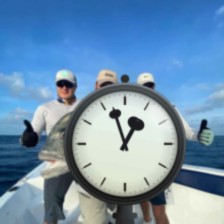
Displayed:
12:57
